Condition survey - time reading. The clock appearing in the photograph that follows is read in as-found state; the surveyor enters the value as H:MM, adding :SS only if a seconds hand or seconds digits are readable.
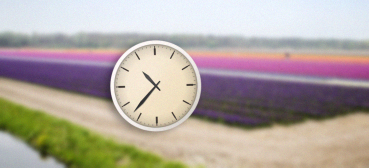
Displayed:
10:37
